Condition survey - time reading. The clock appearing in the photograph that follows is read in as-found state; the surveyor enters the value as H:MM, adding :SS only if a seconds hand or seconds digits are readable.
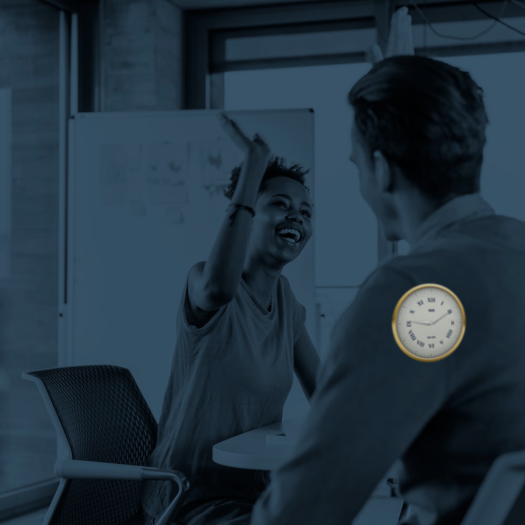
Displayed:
9:10
